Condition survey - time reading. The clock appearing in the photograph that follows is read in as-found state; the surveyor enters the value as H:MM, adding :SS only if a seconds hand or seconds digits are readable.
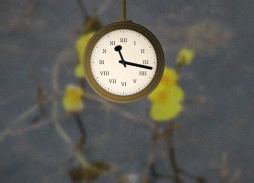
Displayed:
11:17
